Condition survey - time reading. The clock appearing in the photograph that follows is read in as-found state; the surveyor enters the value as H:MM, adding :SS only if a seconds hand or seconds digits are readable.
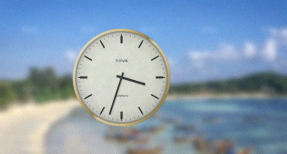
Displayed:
3:33
